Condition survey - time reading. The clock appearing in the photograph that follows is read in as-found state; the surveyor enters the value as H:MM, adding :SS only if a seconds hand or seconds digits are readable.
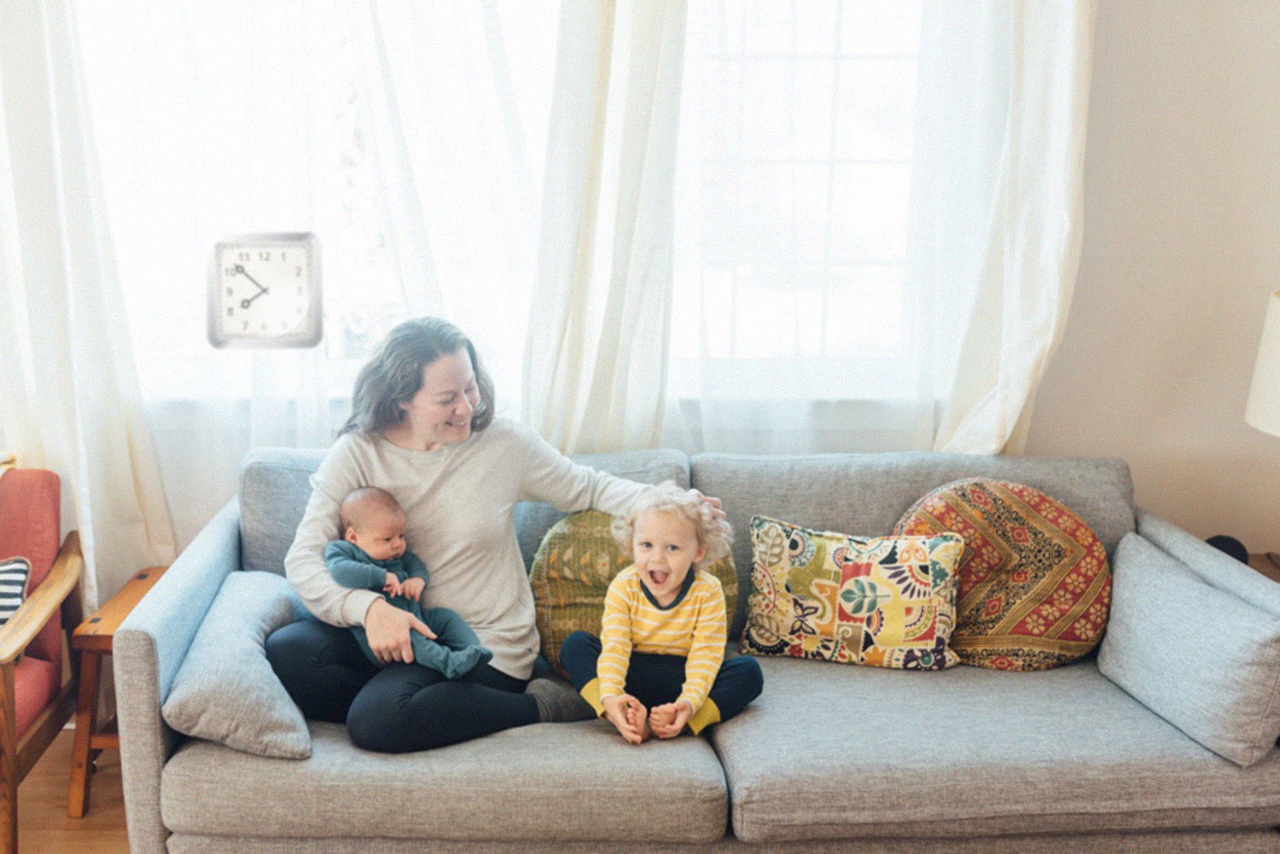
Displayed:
7:52
